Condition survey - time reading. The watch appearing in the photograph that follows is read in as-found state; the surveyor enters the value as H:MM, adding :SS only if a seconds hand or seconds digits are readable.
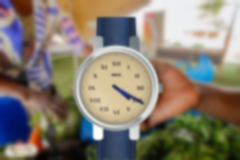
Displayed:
4:20
